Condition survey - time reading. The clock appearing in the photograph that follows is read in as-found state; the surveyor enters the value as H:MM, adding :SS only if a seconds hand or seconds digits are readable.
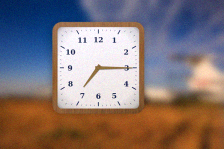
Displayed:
7:15
